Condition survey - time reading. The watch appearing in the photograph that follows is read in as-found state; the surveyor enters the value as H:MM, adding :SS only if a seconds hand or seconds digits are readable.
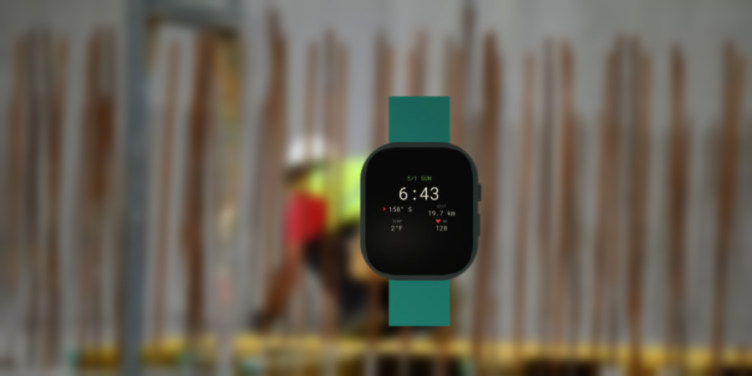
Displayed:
6:43
